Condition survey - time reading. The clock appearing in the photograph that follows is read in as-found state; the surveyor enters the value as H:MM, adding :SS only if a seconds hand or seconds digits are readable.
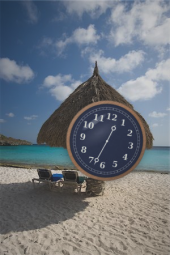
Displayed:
12:33
